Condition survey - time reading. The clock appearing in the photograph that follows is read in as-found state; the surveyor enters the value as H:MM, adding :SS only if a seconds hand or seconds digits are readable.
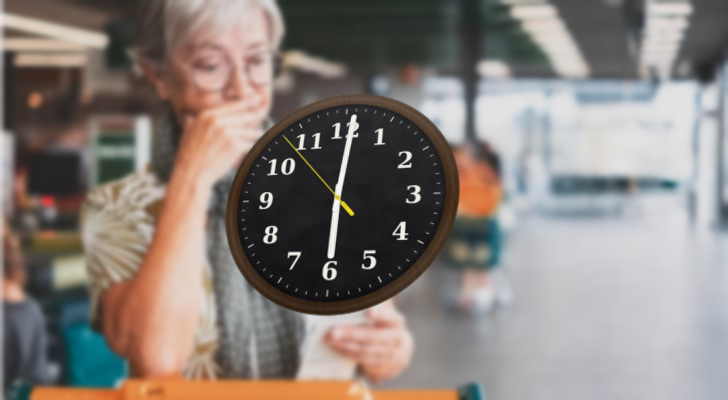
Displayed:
6:00:53
